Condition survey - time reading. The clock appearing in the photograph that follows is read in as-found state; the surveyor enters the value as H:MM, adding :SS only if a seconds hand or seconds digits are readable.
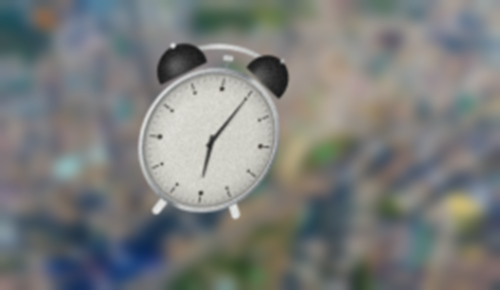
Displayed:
6:05
